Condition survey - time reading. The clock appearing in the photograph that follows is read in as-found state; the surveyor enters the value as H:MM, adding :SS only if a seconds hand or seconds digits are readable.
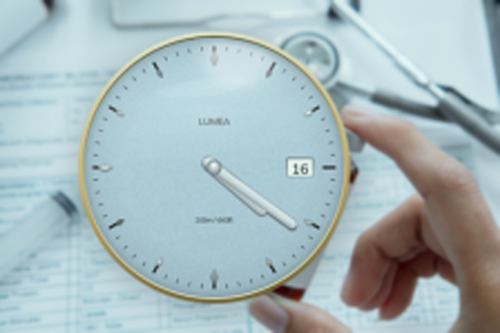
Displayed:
4:21
